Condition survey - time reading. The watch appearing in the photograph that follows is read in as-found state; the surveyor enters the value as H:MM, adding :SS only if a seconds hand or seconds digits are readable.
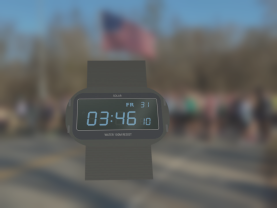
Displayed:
3:46:10
